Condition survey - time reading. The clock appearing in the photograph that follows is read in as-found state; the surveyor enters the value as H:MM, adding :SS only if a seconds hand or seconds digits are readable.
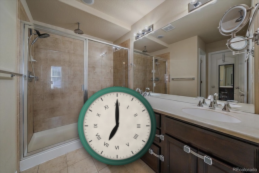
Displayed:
7:00
